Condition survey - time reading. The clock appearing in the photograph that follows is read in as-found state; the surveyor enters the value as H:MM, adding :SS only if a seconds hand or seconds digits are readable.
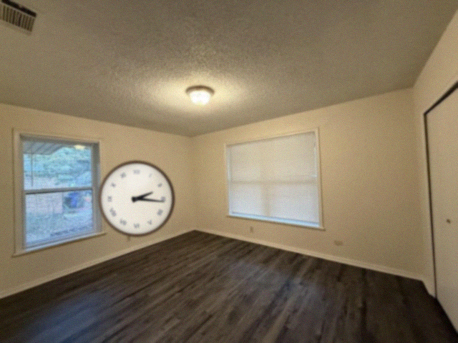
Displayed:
2:16
